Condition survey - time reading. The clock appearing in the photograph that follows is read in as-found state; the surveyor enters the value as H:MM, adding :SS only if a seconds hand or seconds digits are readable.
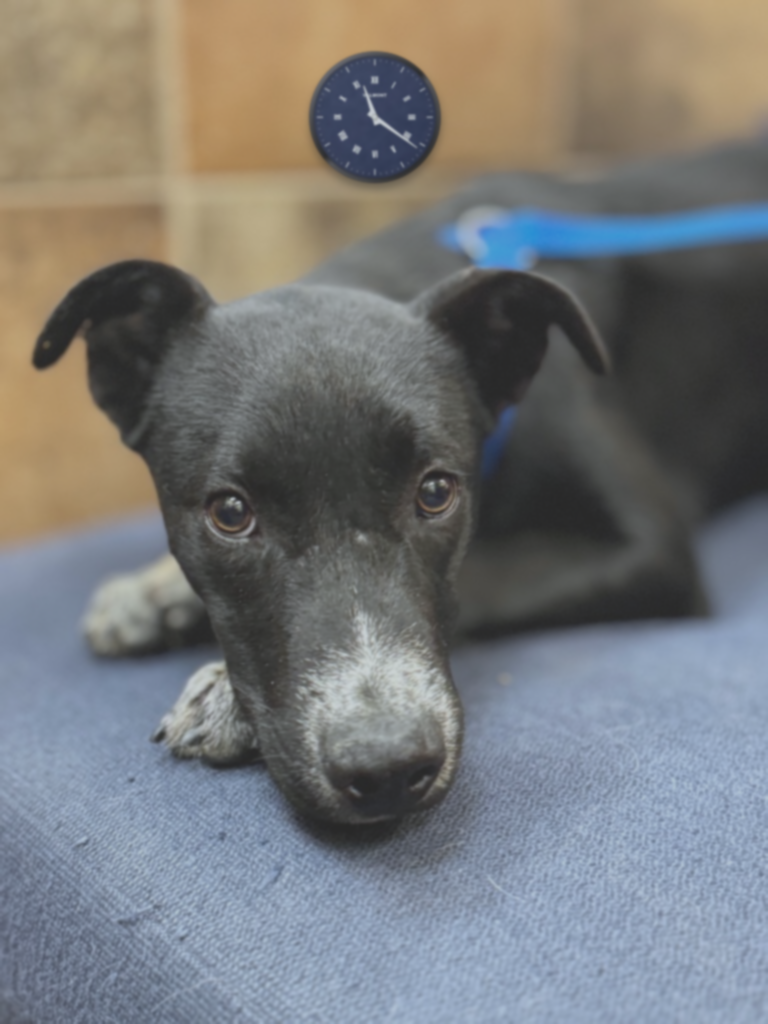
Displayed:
11:21
